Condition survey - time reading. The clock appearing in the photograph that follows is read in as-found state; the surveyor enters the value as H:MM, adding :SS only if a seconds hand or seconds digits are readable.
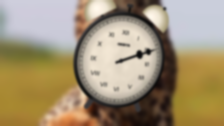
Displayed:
2:11
